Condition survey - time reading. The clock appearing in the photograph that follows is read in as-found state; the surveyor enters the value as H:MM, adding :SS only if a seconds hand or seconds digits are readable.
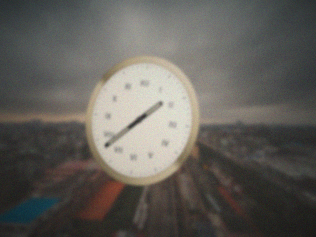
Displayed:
1:38
